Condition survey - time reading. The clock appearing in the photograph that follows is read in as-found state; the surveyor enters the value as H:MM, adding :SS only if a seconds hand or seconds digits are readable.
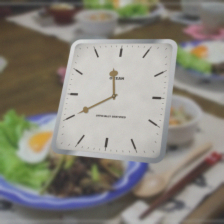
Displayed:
11:40
